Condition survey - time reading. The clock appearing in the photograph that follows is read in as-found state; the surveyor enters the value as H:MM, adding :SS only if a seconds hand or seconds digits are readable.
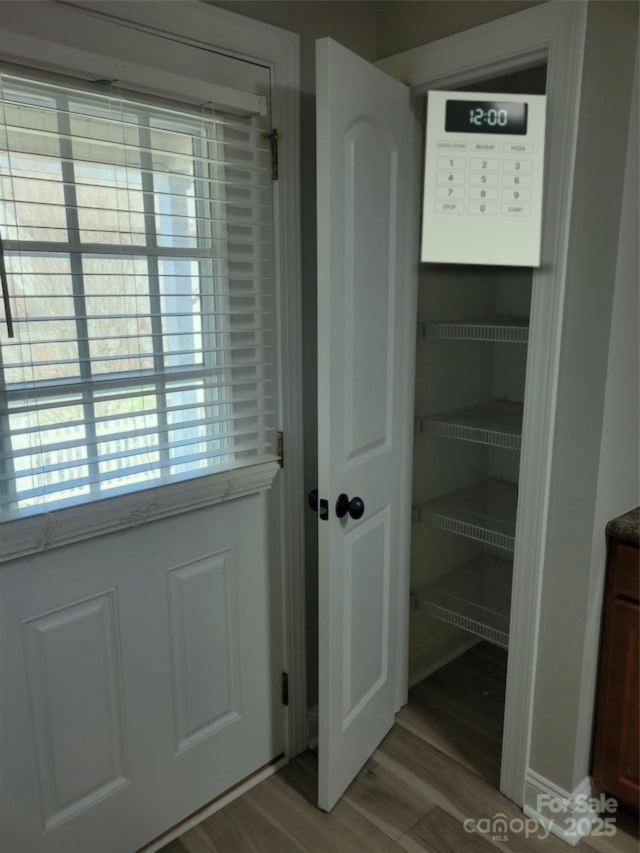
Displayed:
12:00
